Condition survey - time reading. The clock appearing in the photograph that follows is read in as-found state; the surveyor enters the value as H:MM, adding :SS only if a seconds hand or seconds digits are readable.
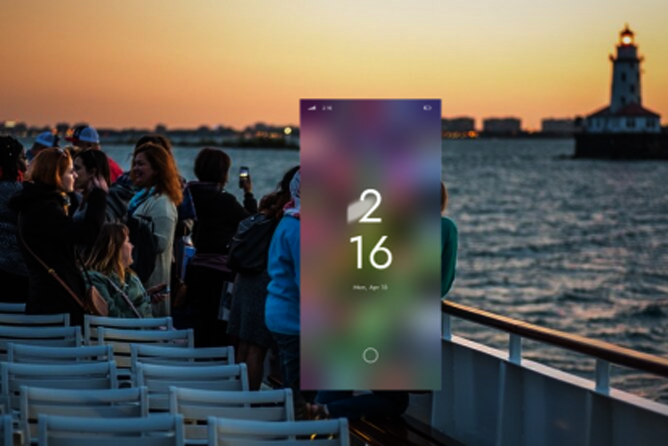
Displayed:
2:16
